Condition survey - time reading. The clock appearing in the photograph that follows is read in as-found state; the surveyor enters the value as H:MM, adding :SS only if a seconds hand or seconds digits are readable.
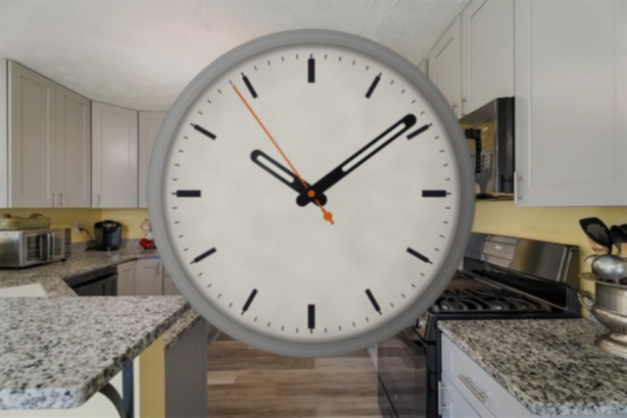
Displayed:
10:08:54
